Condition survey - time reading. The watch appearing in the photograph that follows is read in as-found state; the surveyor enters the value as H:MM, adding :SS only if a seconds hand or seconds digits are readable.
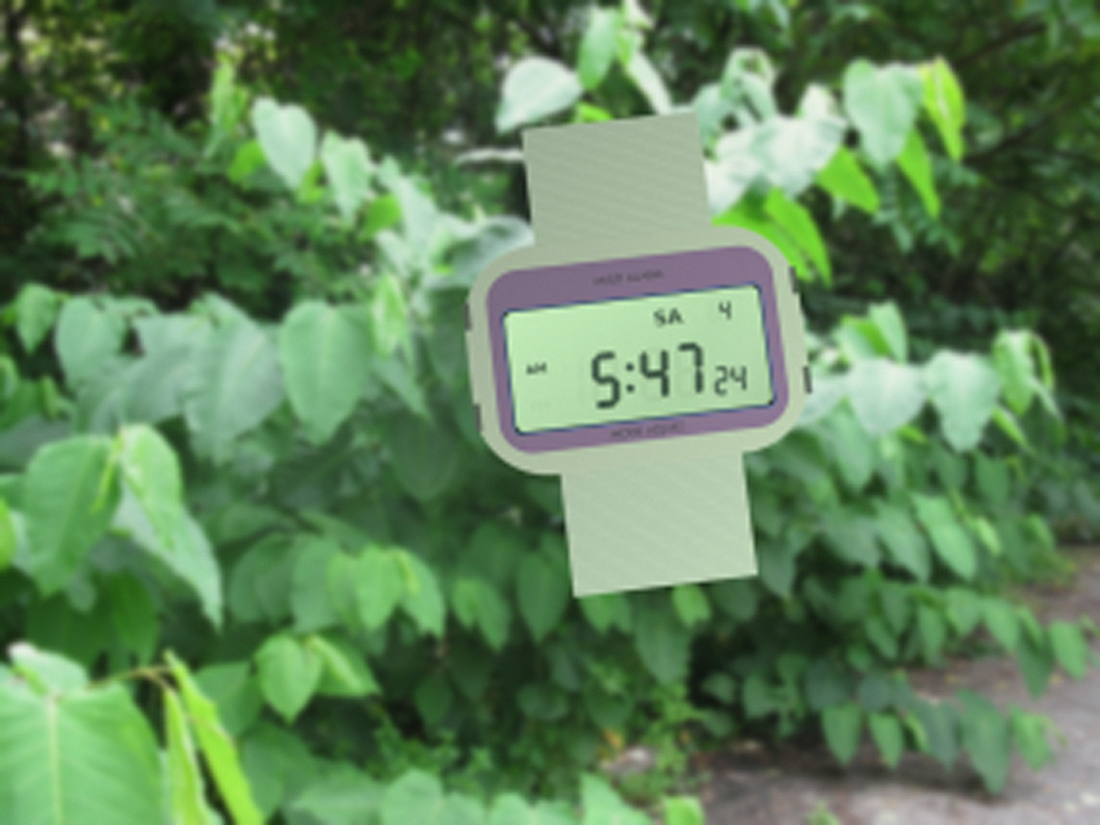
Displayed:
5:47:24
